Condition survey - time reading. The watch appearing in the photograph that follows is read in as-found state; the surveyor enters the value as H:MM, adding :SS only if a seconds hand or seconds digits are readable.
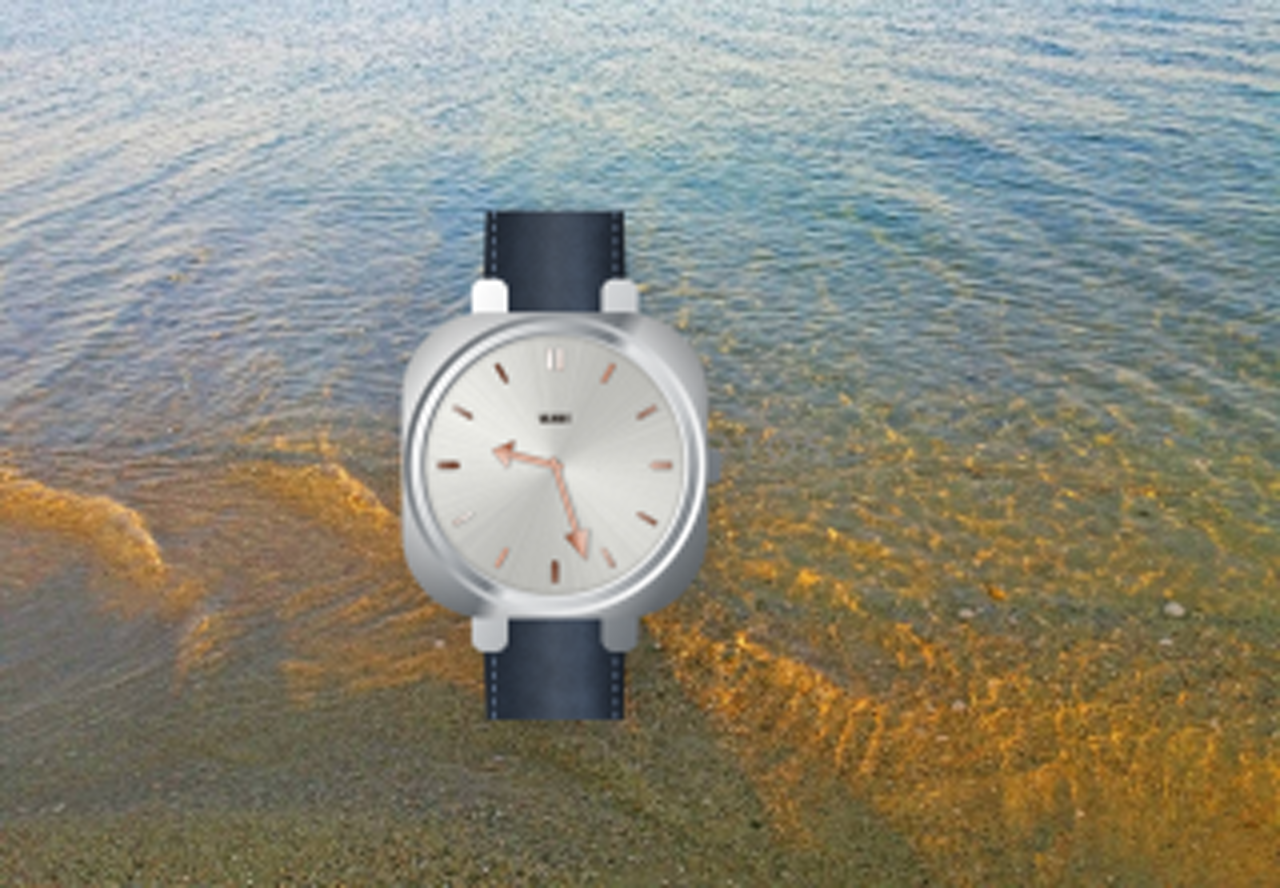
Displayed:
9:27
